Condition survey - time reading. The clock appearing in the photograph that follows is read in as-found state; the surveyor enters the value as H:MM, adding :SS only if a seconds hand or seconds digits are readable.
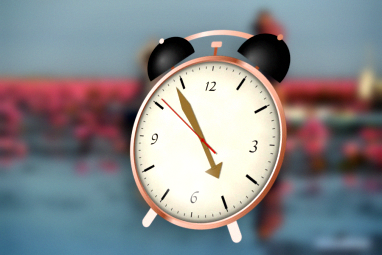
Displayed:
4:53:51
